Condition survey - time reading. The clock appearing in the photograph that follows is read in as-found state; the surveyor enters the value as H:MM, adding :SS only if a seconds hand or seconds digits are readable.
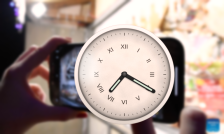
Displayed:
7:20
